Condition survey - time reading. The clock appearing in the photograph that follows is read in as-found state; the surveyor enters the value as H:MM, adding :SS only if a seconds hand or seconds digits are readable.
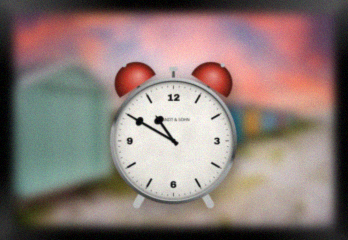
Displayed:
10:50
